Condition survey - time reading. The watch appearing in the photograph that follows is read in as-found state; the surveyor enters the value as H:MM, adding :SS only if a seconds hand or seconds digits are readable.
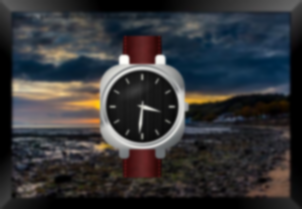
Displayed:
3:31
